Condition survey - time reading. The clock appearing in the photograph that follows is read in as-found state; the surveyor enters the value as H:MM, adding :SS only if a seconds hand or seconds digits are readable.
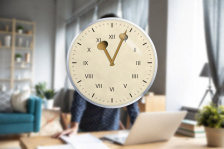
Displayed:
11:04
